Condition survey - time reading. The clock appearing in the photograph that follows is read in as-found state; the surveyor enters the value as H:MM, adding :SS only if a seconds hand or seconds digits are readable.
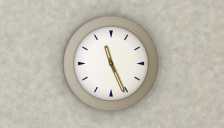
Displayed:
11:26
